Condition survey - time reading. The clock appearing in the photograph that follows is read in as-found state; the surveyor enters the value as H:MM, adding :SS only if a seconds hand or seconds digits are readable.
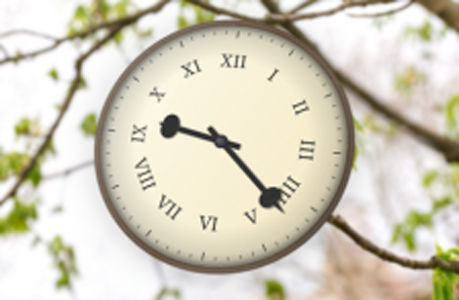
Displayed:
9:22
